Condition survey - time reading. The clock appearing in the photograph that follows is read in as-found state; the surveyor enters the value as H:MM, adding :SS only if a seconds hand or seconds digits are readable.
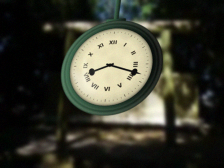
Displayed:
8:18
